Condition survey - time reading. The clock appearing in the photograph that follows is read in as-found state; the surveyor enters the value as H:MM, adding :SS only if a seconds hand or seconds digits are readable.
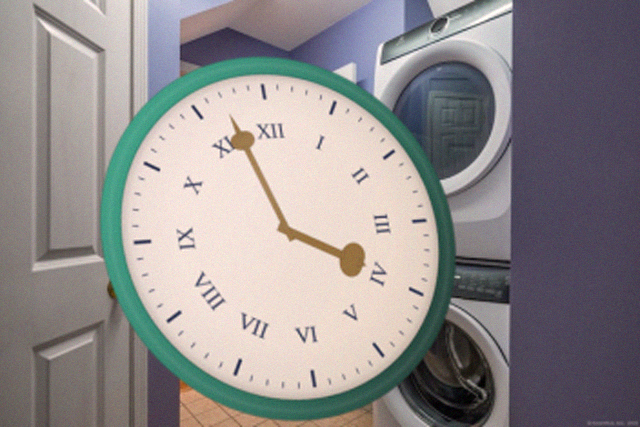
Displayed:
3:57
